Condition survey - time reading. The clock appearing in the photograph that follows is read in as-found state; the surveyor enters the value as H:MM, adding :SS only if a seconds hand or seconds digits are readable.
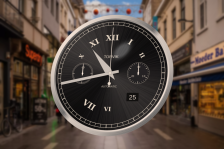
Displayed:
10:43
